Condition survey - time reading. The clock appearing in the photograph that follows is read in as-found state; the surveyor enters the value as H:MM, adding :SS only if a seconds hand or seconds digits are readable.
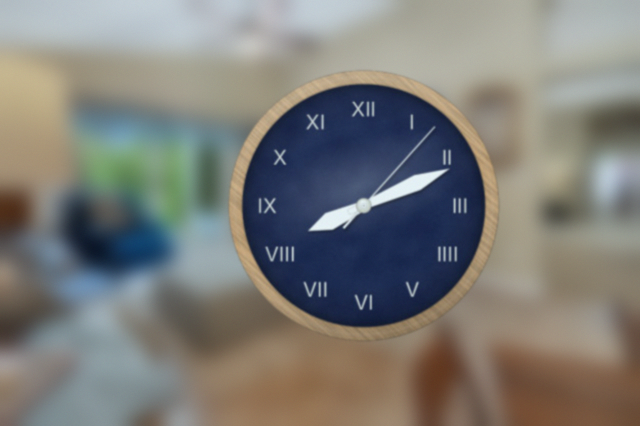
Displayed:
8:11:07
